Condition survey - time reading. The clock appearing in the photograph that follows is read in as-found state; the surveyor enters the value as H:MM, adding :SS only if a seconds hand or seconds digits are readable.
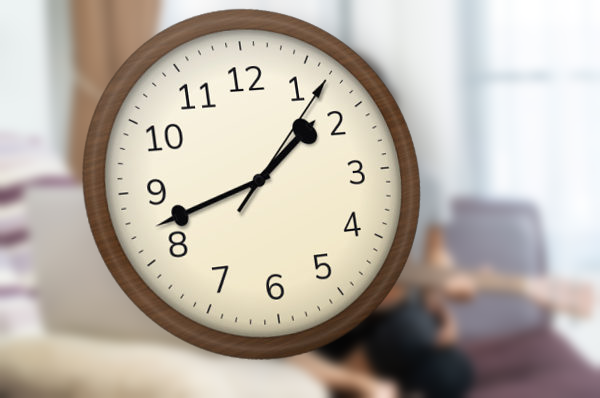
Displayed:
1:42:07
